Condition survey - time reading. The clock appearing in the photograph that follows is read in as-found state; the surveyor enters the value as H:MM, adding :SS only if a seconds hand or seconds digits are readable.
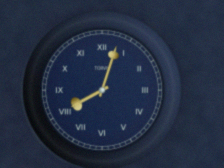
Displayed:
8:03
